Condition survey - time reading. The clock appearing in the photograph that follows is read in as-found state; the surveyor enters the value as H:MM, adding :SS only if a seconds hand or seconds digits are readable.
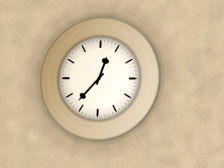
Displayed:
12:37
